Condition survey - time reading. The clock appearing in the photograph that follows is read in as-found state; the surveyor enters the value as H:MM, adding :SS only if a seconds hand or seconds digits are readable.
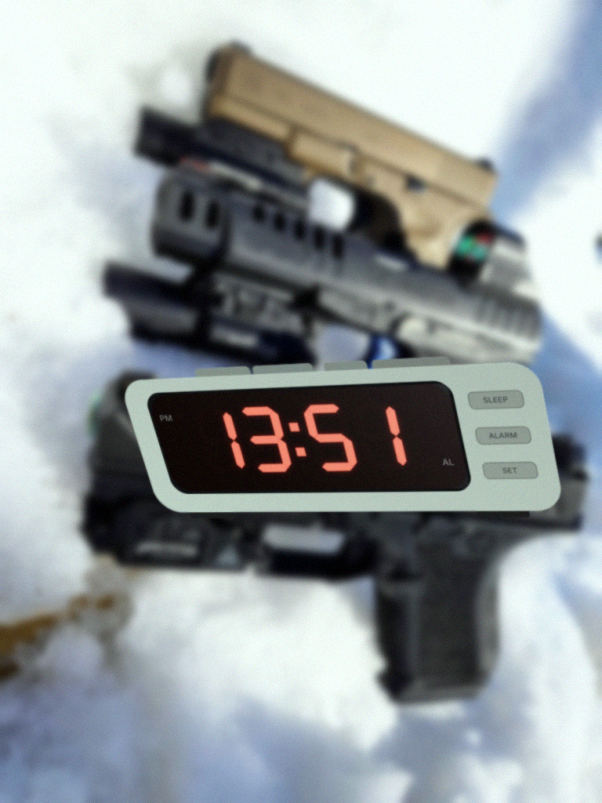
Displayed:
13:51
